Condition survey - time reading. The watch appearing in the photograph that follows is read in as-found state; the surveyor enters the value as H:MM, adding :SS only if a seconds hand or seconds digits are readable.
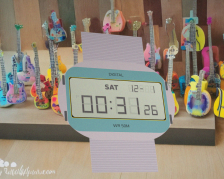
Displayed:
0:31:26
